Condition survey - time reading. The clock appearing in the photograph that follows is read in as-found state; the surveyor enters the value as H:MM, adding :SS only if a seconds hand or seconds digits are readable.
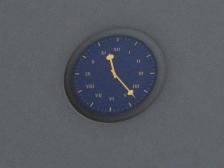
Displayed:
11:23
